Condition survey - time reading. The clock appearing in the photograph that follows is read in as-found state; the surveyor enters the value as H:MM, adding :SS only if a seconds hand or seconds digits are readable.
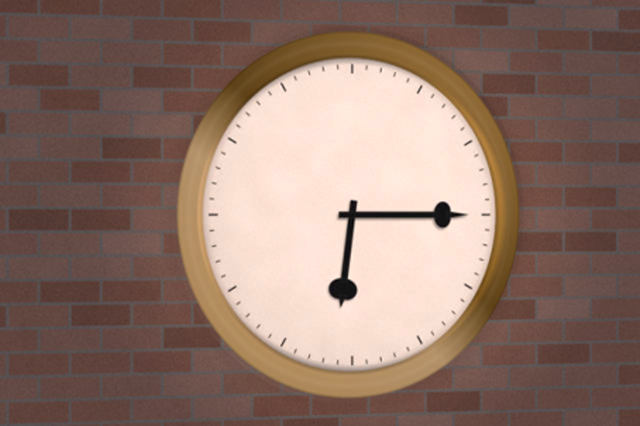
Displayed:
6:15
